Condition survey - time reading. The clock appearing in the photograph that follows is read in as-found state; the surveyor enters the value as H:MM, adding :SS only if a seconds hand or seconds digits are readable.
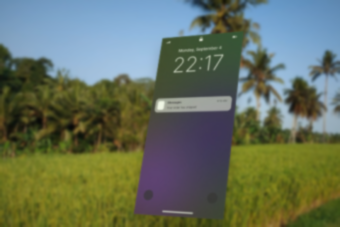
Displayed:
22:17
